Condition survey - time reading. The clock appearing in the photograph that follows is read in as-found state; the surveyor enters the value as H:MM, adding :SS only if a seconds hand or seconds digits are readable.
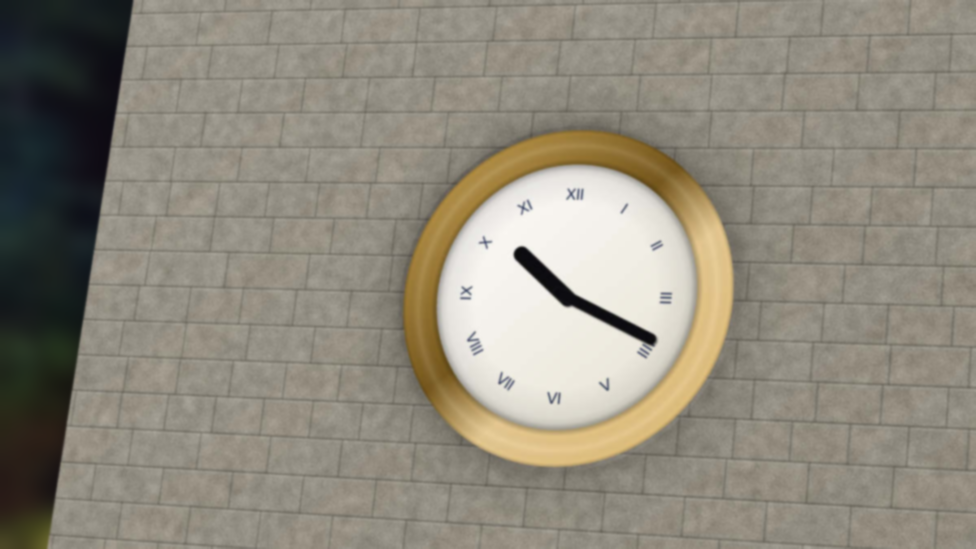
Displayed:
10:19
